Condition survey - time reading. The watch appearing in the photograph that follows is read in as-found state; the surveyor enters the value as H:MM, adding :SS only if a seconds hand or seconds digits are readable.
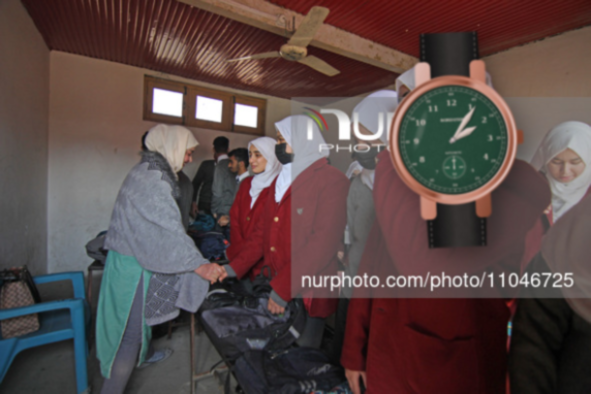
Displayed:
2:06
